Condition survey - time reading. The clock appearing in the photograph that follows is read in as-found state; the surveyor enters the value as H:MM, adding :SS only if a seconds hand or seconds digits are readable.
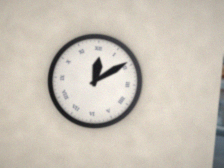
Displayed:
12:09
